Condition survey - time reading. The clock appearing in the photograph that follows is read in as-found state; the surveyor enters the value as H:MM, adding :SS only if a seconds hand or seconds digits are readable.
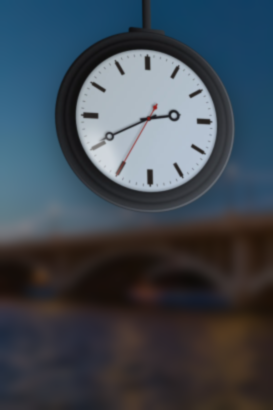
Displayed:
2:40:35
